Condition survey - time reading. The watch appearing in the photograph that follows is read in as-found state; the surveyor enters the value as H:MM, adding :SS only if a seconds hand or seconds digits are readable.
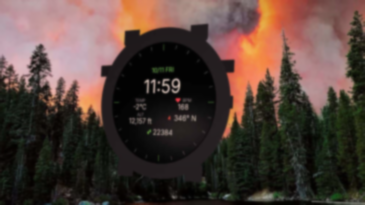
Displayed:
11:59
